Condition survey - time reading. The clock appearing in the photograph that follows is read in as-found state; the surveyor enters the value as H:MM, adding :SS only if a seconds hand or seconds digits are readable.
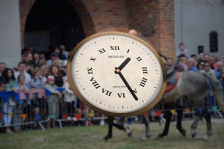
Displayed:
1:26
